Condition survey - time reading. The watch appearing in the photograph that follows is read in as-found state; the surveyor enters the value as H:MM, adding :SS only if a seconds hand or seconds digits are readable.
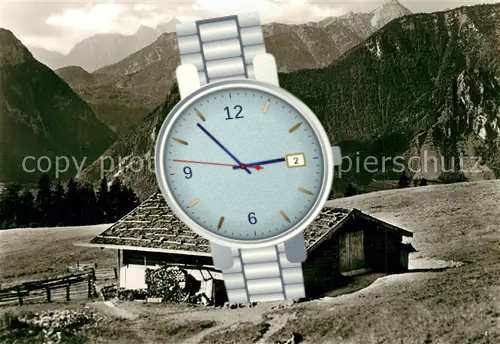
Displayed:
2:53:47
